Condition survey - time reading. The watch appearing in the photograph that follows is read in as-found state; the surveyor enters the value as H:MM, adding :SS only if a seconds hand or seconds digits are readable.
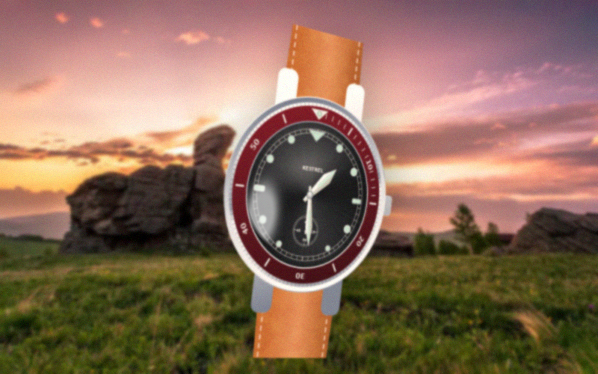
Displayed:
1:29
